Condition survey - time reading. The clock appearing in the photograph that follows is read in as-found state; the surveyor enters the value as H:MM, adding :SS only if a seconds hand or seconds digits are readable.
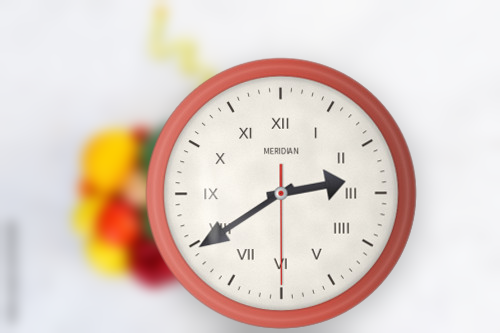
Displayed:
2:39:30
